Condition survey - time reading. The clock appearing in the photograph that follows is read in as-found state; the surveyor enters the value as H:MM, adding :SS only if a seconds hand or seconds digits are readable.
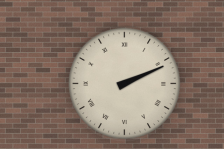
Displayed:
2:11
